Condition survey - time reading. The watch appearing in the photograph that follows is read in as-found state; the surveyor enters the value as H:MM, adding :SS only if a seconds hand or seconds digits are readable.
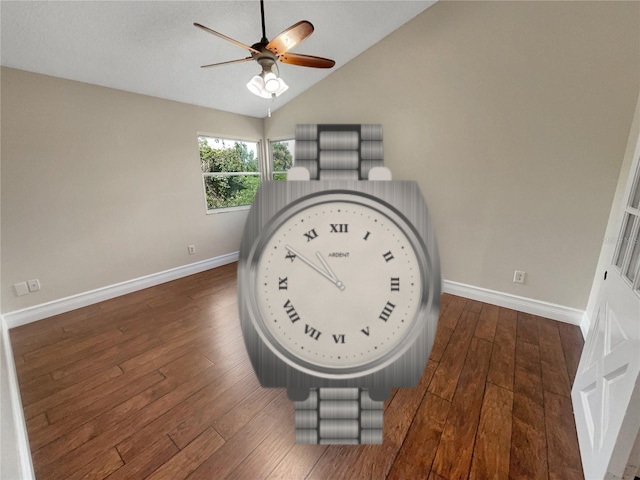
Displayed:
10:51
